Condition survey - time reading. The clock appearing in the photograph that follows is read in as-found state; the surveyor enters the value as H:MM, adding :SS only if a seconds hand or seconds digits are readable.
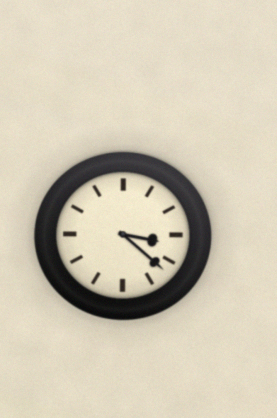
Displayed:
3:22
